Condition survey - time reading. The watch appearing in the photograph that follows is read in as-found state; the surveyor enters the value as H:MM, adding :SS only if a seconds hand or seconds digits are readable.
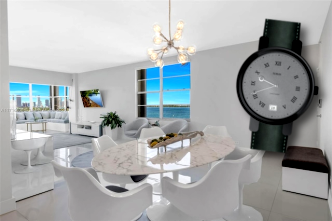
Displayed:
9:41
